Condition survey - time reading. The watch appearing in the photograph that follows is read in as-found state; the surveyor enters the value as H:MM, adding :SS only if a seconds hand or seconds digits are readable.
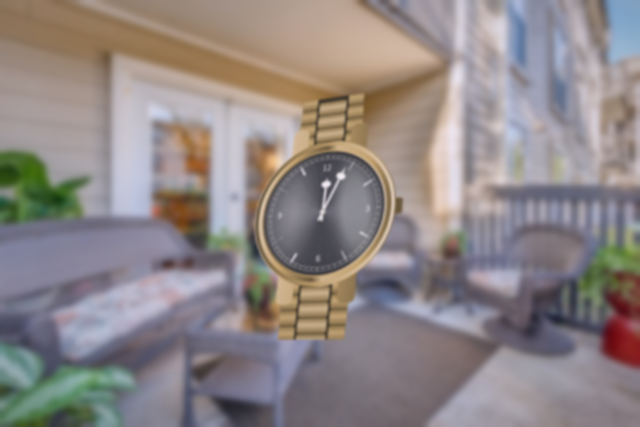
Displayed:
12:04
